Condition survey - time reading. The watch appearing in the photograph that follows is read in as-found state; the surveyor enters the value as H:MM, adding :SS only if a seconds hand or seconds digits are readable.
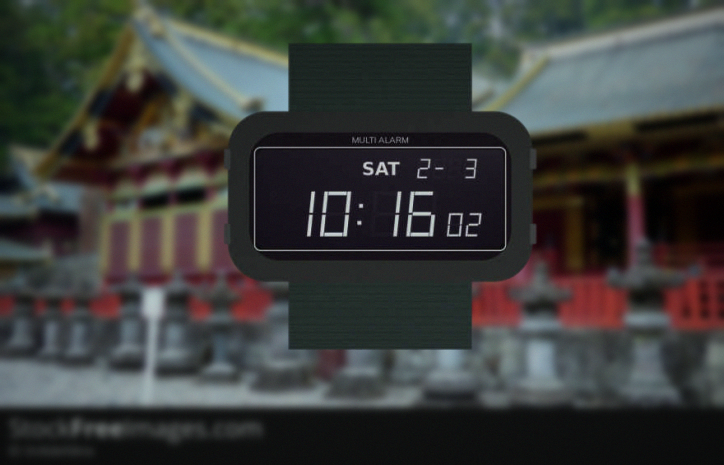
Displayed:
10:16:02
